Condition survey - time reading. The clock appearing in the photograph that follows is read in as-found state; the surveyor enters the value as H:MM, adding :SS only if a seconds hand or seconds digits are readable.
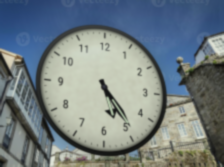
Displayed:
5:24
